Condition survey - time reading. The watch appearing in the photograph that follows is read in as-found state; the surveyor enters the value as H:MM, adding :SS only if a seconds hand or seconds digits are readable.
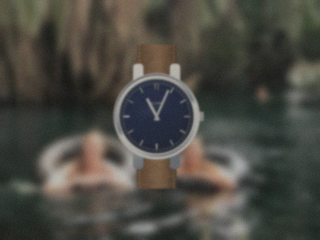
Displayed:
11:04
